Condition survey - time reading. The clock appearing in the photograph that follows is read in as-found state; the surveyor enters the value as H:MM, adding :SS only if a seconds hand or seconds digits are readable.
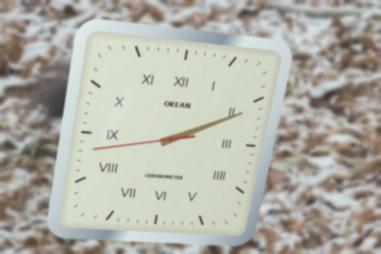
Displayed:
2:10:43
